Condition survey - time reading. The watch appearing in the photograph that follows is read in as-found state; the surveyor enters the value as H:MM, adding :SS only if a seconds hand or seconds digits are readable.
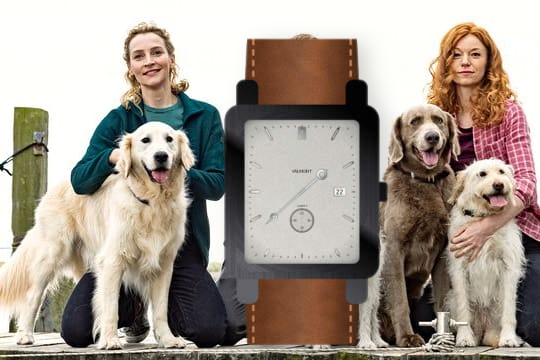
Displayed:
1:38
